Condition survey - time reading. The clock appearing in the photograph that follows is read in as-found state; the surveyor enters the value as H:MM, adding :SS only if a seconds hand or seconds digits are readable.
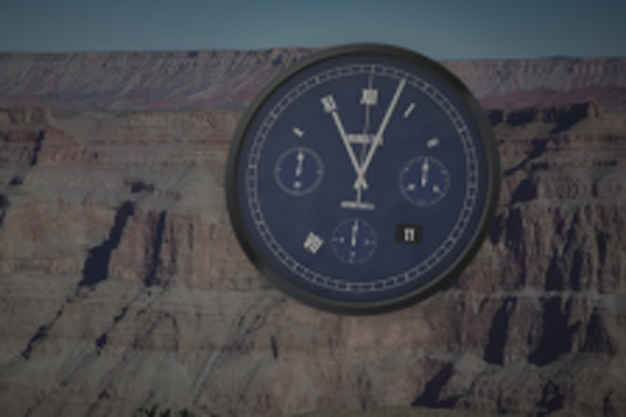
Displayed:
11:03
